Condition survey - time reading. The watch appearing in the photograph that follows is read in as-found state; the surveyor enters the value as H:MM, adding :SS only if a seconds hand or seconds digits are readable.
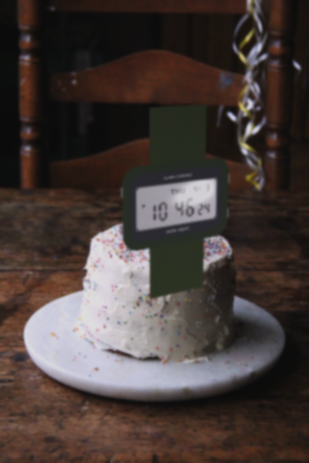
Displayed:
10:46:24
